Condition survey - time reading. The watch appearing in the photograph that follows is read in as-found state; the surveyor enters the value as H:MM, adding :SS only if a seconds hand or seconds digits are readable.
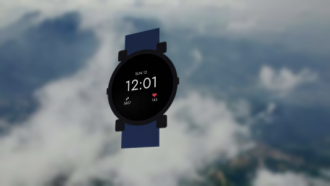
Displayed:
12:01
